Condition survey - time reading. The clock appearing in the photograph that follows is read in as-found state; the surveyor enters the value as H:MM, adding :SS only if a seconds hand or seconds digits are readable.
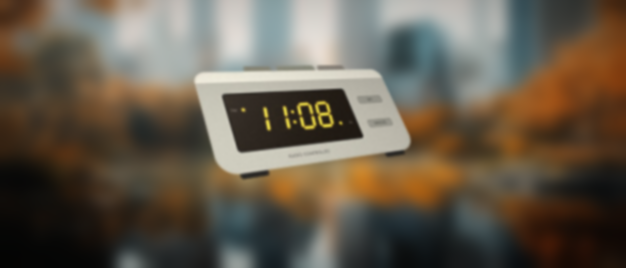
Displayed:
11:08
